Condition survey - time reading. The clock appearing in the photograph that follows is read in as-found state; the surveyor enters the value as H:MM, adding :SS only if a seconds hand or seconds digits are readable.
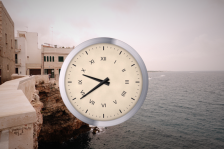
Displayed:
9:39
